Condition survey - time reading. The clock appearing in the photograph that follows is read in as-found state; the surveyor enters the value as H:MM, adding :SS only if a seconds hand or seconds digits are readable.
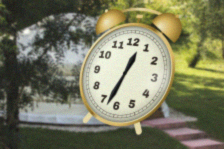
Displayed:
12:33
